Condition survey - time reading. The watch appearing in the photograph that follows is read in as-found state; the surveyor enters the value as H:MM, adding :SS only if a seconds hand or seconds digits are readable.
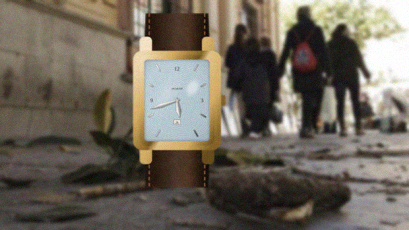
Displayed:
5:42
